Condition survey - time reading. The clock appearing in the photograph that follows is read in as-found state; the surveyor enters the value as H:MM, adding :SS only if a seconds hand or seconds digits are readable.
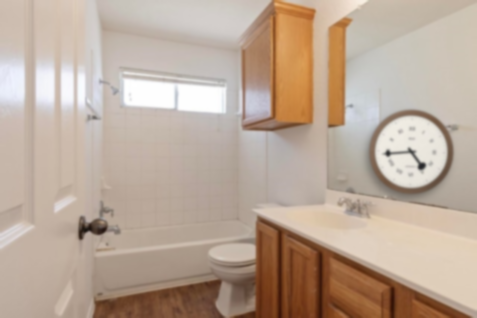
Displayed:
4:44
